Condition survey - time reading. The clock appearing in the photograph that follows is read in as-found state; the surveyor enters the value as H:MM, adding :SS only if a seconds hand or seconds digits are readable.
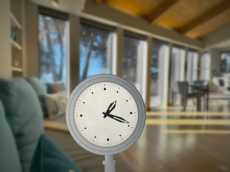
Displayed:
1:19
